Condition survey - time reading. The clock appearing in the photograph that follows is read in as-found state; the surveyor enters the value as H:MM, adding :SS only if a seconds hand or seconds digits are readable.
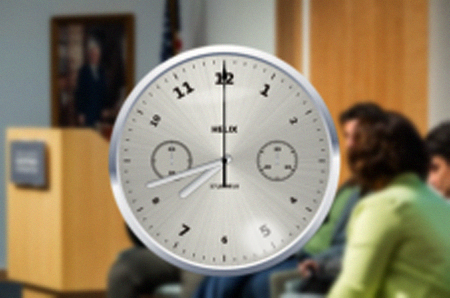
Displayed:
7:42
